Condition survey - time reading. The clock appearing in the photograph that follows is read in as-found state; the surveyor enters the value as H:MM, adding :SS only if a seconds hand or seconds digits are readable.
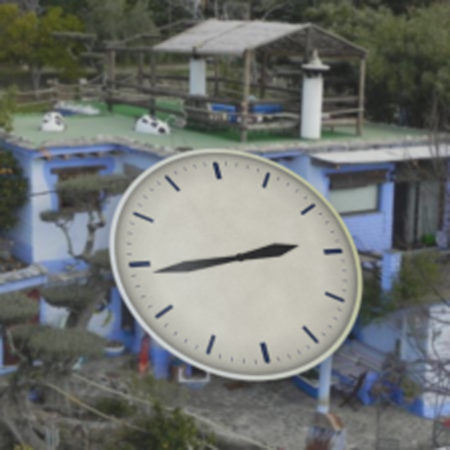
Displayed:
2:44
